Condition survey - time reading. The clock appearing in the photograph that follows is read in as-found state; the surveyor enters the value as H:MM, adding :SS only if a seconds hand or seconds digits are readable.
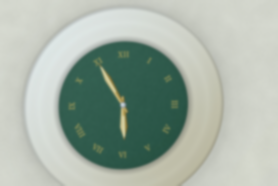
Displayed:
5:55
